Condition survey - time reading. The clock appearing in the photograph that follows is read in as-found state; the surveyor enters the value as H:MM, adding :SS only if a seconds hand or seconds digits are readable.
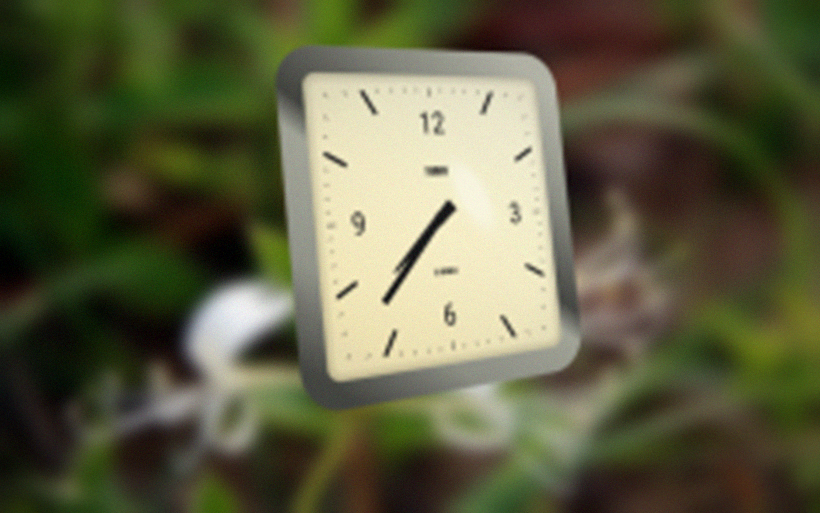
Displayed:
7:37
